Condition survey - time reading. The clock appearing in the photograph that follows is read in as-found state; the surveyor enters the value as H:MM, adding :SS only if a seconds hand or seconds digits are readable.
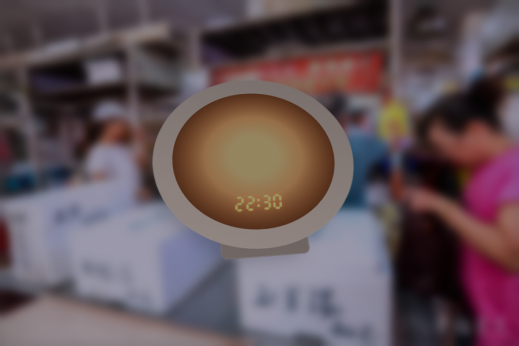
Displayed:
22:30
